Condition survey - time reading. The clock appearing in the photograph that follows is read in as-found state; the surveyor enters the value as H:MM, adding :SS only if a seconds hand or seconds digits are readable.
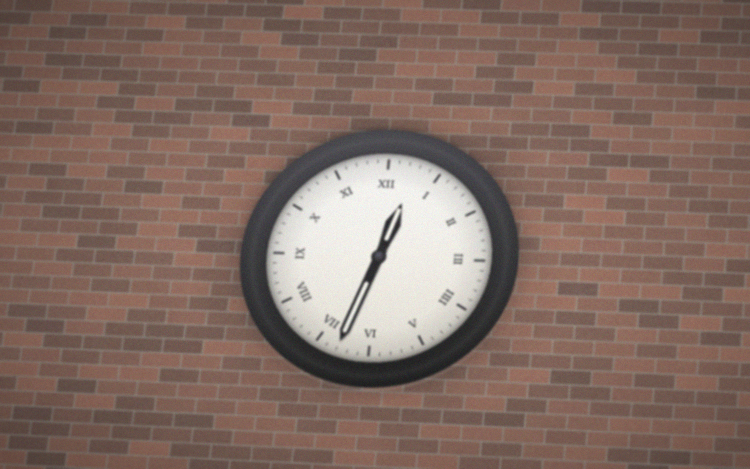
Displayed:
12:33
